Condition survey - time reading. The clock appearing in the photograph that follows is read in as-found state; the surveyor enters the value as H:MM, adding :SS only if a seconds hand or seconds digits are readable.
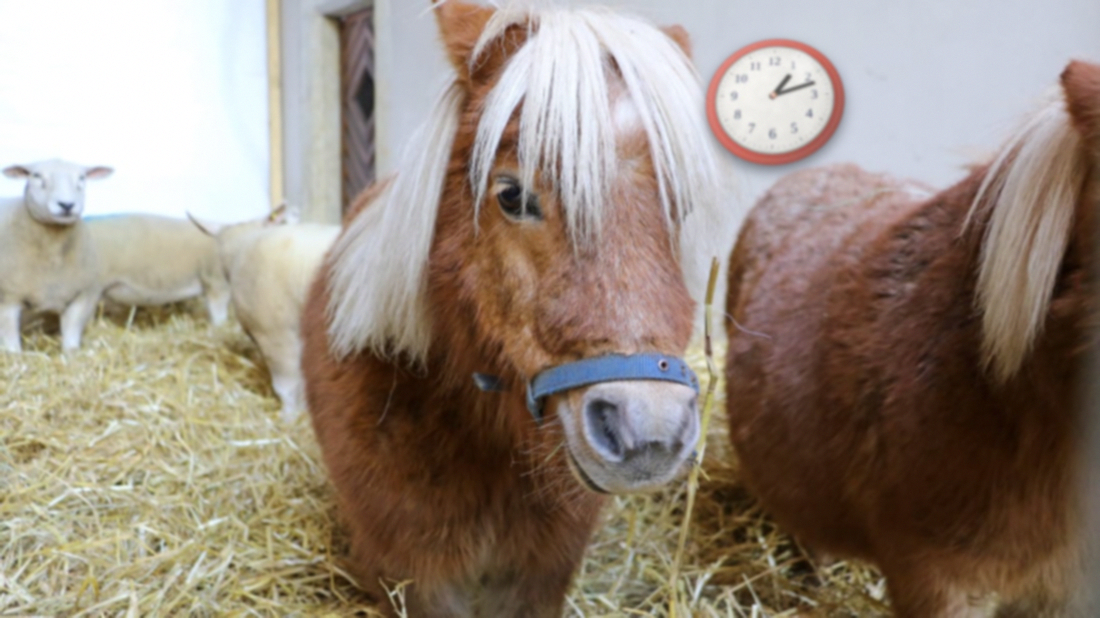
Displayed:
1:12
